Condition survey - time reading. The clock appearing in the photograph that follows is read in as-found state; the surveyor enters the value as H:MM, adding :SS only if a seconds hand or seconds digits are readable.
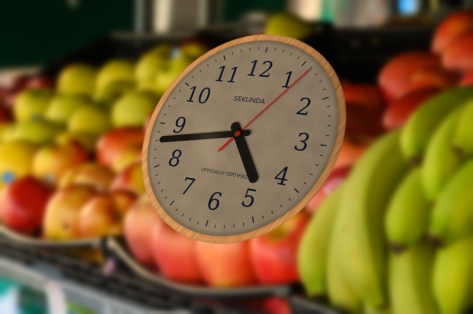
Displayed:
4:43:06
